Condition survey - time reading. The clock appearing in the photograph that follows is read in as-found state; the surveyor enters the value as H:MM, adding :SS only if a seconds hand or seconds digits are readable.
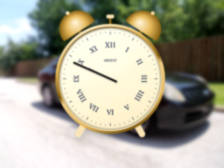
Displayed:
9:49
